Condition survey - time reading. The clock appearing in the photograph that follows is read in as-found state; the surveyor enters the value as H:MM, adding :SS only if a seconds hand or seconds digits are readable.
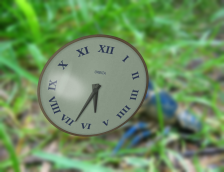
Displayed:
5:33
